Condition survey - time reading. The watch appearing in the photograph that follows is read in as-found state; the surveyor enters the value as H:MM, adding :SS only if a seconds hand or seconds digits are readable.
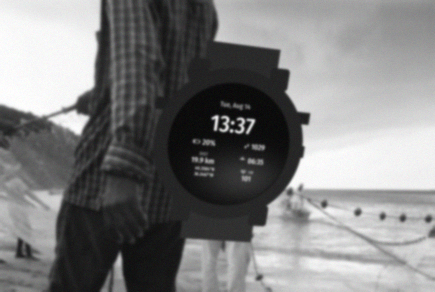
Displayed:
13:37
